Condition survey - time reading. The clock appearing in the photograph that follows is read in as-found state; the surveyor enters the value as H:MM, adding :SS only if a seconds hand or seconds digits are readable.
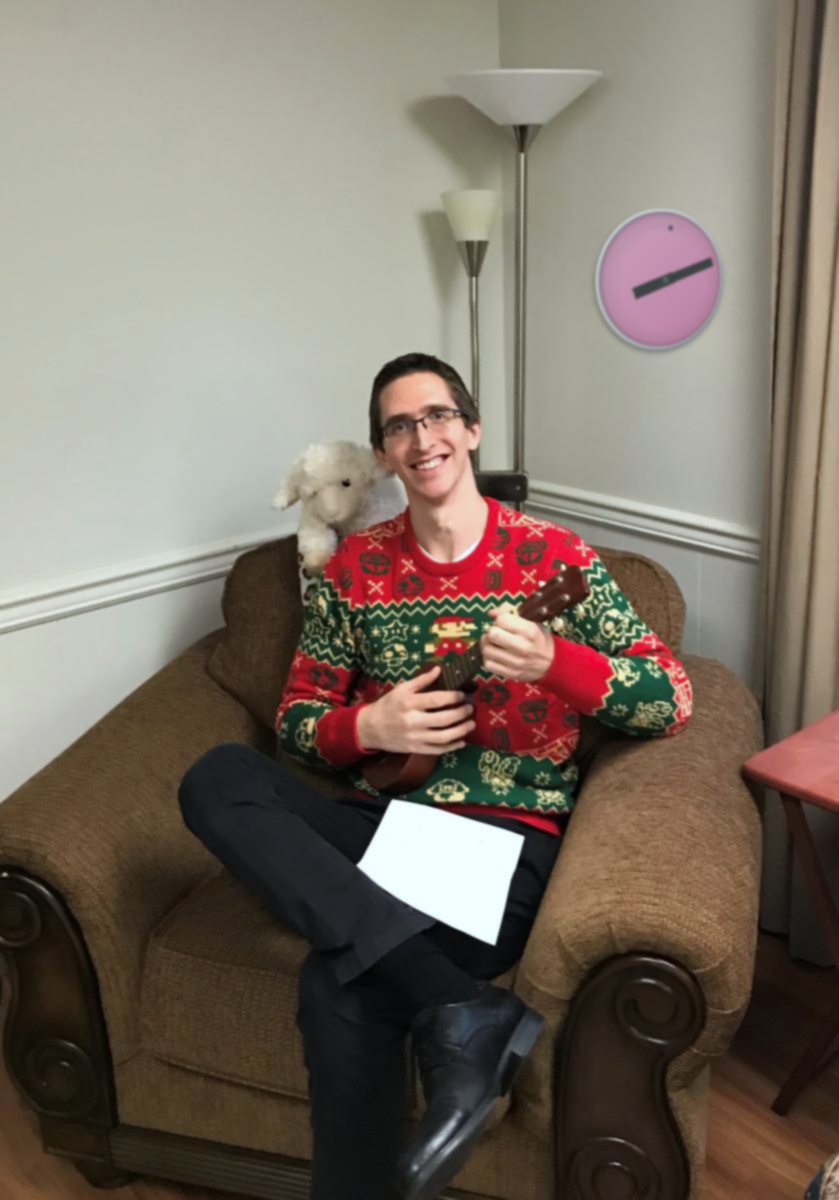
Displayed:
8:11
